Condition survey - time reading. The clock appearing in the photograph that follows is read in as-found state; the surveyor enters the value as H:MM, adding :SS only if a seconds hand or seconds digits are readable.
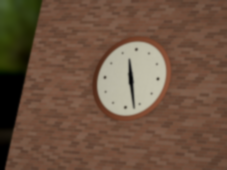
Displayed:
11:27
